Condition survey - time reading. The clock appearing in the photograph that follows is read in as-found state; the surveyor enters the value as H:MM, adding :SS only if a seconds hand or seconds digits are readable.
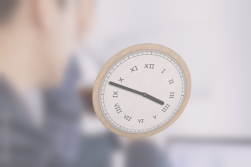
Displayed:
3:48
